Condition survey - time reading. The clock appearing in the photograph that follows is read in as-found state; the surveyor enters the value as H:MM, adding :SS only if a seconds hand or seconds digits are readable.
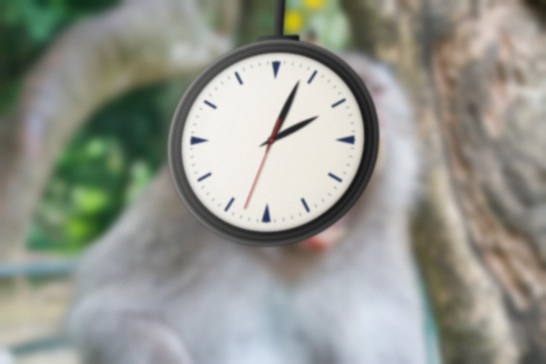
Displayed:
2:03:33
